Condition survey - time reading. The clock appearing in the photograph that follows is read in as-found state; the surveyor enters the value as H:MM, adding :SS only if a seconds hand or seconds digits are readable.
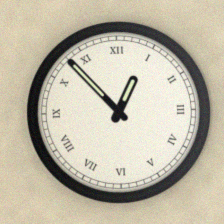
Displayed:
12:53
